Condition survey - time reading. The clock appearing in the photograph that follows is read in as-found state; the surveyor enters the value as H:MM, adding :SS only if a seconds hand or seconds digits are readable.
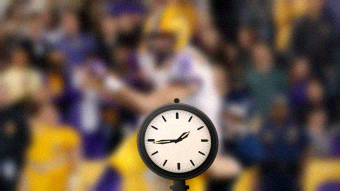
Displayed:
1:44
